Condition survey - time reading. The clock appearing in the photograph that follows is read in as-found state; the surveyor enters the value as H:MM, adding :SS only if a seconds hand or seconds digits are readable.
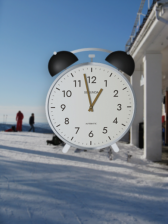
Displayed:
12:58
